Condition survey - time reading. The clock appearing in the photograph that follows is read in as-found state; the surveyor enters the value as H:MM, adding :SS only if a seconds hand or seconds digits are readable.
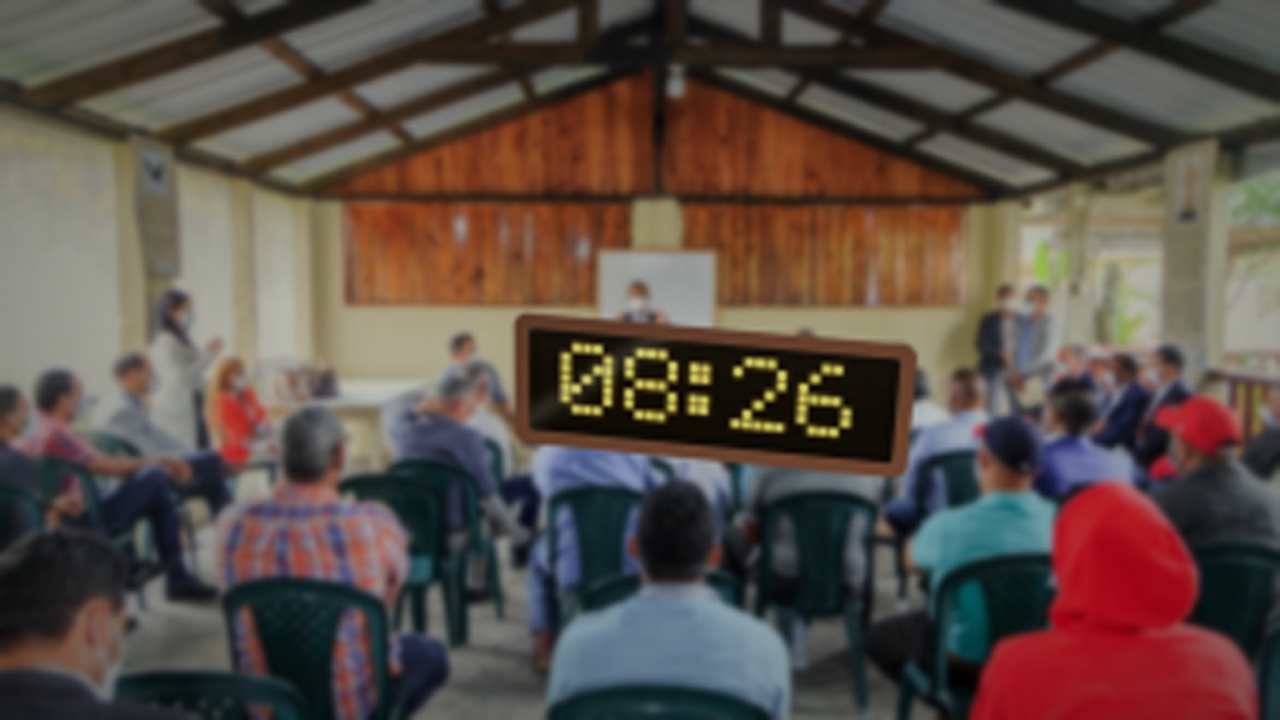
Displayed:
8:26
